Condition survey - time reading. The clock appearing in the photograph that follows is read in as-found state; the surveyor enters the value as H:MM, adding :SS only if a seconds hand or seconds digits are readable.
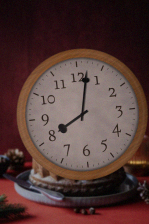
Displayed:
8:02
